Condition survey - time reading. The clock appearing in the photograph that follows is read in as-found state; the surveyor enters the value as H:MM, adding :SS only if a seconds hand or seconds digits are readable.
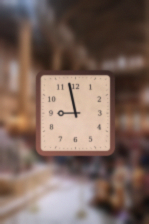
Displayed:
8:58
